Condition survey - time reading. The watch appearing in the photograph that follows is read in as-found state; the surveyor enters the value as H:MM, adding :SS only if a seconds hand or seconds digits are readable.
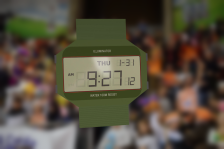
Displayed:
9:27:12
